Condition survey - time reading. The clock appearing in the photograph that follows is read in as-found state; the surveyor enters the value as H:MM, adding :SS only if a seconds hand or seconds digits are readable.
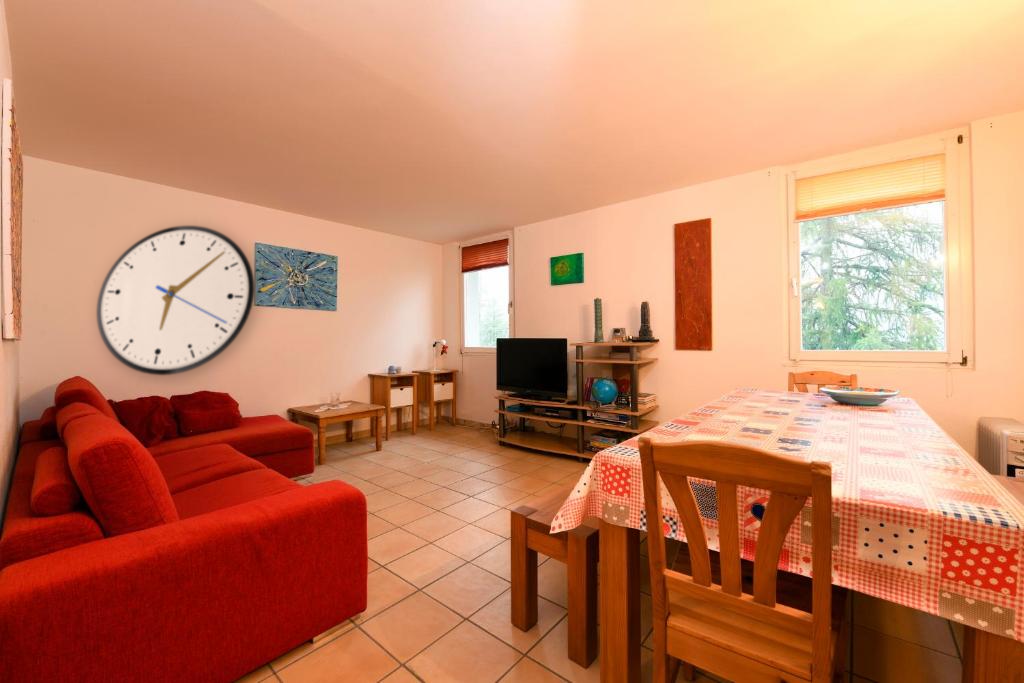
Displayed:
6:07:19
